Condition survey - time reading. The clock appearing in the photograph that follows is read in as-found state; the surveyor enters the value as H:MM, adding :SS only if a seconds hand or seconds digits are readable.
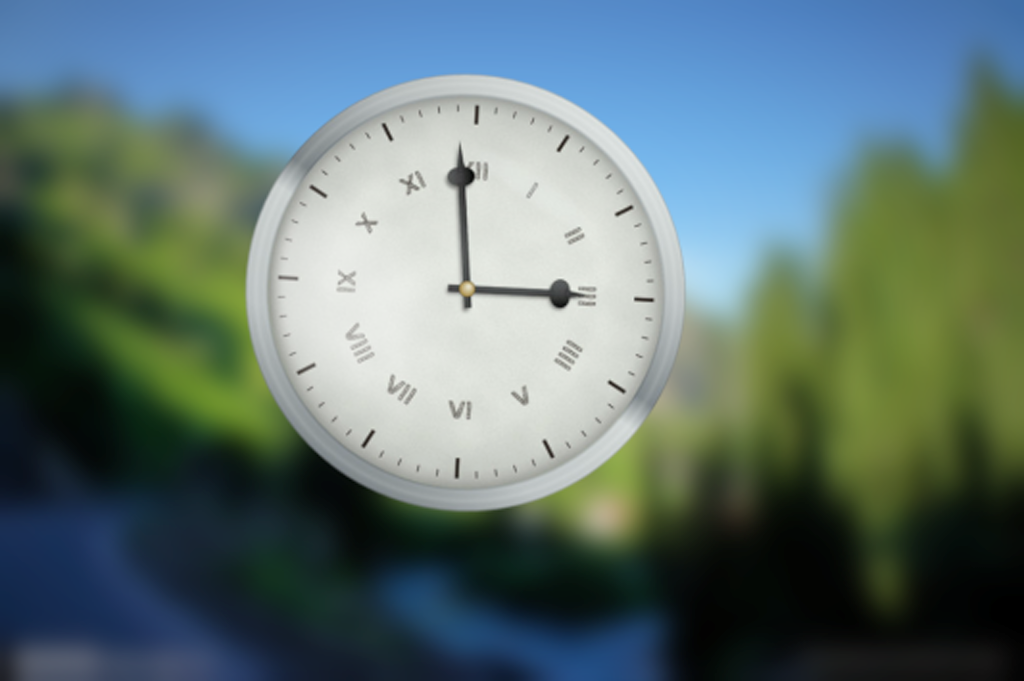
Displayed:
2:59
